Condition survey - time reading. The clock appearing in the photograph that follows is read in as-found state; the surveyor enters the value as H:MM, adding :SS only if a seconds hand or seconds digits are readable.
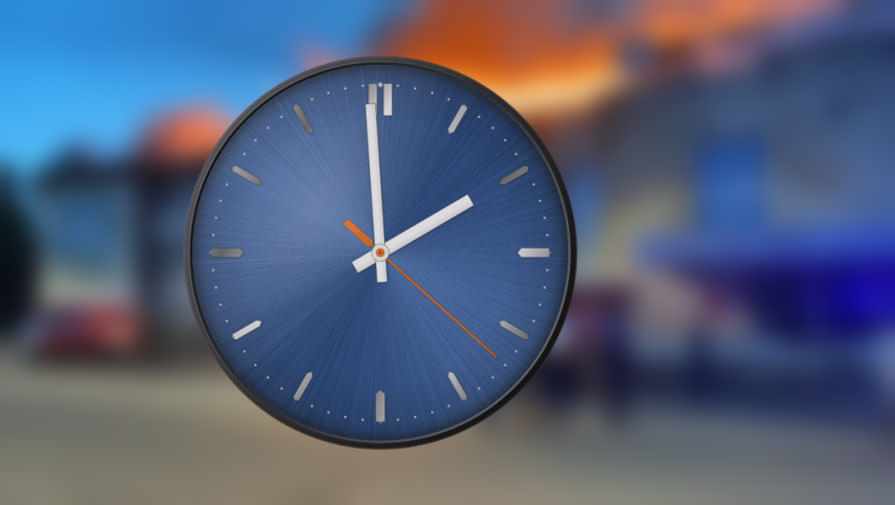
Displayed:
1:59:22
